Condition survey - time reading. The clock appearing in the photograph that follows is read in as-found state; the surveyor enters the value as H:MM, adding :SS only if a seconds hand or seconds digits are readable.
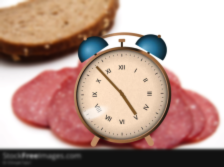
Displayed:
4:53
